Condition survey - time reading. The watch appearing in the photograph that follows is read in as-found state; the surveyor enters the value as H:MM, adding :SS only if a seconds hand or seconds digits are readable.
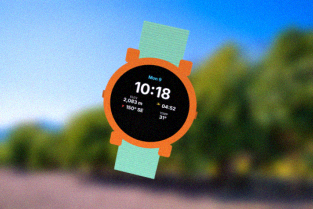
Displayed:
10:18
